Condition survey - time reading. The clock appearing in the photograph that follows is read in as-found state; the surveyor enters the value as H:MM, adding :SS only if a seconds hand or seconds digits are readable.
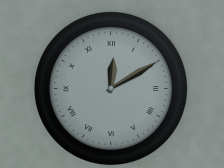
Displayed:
12:10
